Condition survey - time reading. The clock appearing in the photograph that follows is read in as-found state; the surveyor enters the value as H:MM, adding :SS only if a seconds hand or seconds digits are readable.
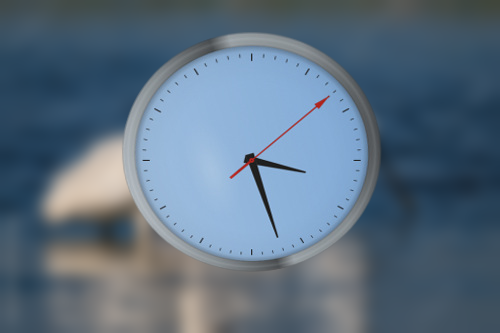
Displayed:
3:27:08
